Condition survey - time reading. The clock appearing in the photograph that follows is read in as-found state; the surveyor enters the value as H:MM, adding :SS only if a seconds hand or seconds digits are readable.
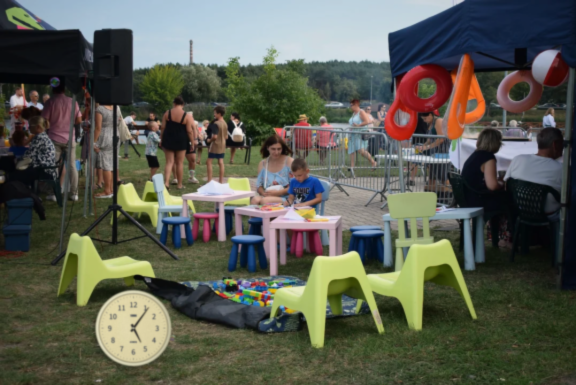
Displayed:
5:06
